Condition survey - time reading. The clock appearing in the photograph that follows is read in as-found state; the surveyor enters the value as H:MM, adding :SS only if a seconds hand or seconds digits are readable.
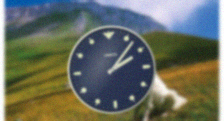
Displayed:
2:07
